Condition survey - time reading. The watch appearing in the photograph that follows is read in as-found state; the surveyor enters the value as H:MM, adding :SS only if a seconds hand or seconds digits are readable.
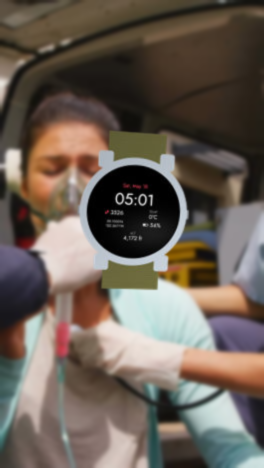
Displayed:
5:01
